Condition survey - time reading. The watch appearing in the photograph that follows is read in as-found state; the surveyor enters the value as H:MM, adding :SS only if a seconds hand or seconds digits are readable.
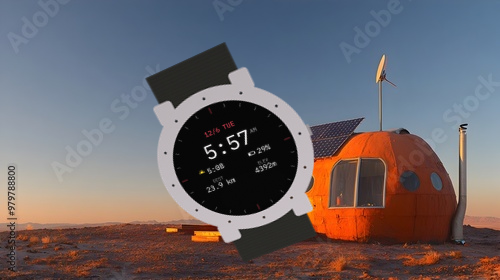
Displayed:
5:57
